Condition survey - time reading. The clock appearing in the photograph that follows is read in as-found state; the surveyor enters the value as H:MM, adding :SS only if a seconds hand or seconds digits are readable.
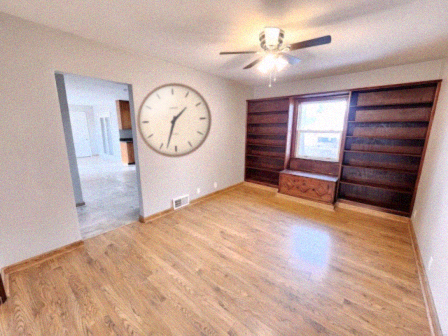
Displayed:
1:33
